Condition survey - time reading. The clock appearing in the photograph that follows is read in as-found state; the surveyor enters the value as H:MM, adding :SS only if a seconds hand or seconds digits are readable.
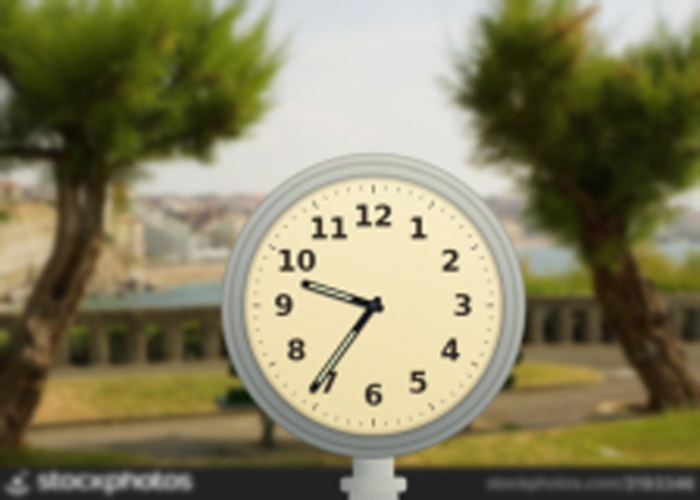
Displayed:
9:36
